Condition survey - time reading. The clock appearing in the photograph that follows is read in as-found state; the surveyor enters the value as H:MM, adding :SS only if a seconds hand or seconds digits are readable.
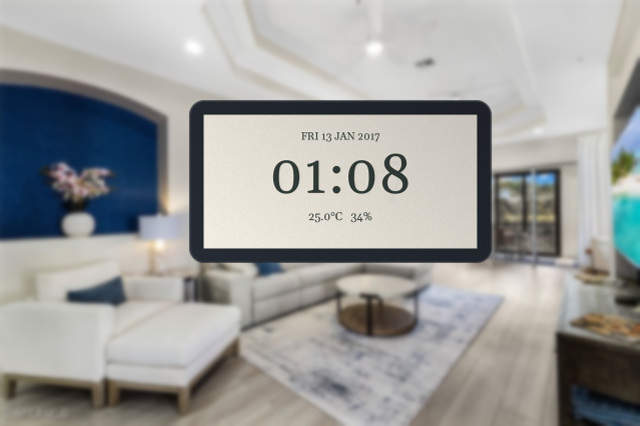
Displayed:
1:08
